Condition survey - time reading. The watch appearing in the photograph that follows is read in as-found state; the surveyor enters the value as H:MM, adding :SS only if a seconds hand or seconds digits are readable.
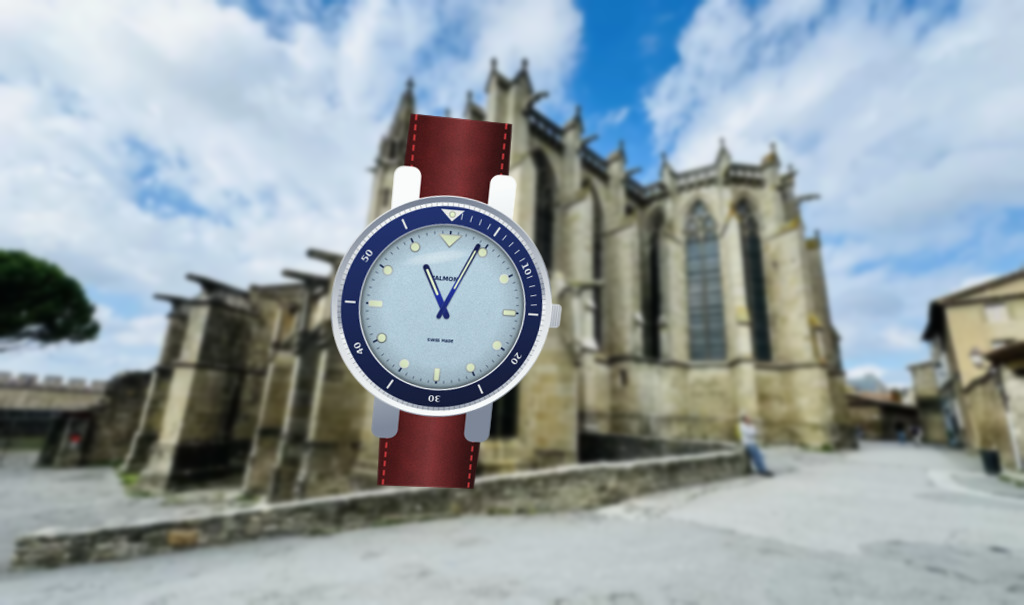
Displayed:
11:04
